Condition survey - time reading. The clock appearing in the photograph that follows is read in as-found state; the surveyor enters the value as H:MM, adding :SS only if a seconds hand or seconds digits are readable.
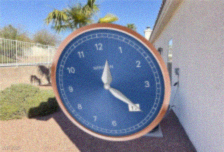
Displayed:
12:22
